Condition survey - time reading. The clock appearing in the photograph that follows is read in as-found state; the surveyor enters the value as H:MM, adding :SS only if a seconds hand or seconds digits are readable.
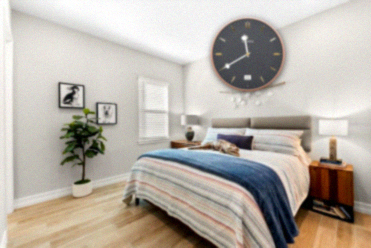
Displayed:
11:40
